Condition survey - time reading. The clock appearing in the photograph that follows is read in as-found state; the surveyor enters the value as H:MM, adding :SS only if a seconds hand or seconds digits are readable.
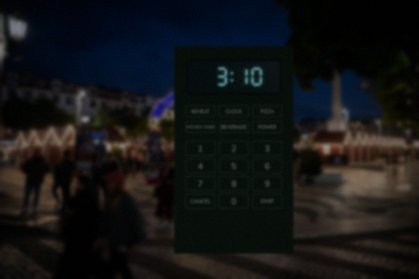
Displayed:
3:10
